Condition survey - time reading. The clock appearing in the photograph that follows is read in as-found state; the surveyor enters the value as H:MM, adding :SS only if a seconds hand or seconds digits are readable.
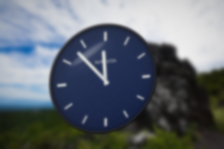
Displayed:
11:53
